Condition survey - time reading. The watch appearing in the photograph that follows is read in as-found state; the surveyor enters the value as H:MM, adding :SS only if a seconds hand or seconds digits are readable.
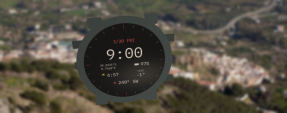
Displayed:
9:00
